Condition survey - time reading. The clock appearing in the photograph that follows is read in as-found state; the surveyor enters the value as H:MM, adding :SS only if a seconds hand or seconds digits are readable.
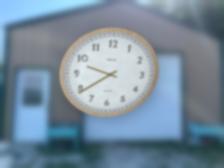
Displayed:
9:39
